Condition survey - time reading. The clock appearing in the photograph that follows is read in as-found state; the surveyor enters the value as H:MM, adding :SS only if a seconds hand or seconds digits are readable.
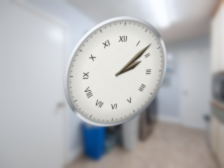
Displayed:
2:08
